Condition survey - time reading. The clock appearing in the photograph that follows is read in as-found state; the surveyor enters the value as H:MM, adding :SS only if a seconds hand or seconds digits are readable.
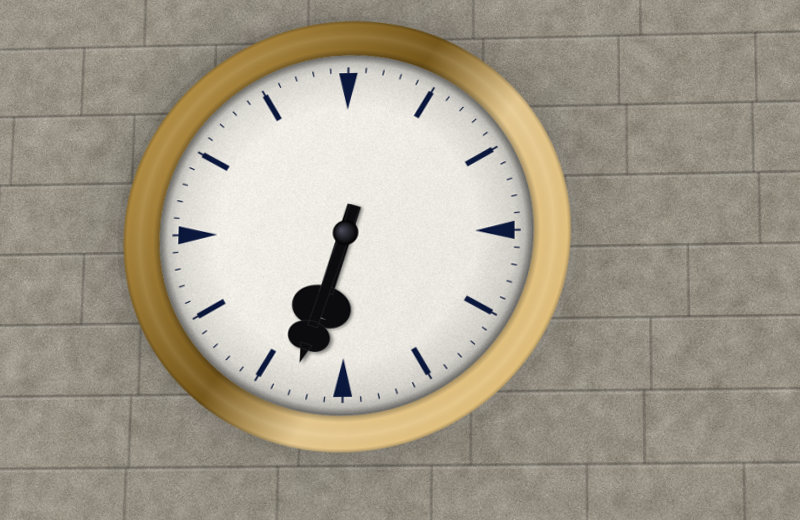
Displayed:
6:33
